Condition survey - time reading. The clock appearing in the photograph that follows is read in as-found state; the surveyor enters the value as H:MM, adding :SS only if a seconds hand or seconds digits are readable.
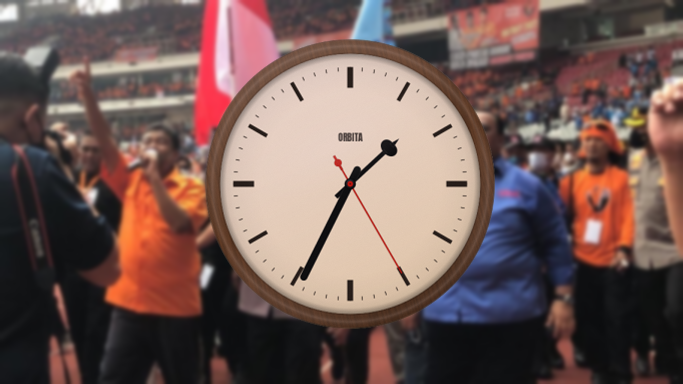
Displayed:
1:34:25
